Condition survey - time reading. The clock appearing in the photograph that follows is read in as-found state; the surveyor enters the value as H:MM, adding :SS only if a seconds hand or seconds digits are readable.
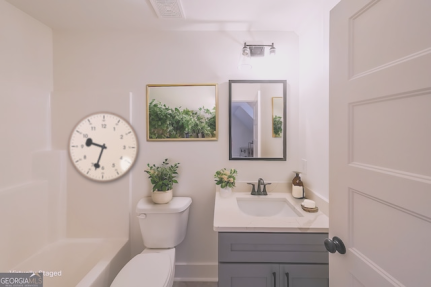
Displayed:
9:33
